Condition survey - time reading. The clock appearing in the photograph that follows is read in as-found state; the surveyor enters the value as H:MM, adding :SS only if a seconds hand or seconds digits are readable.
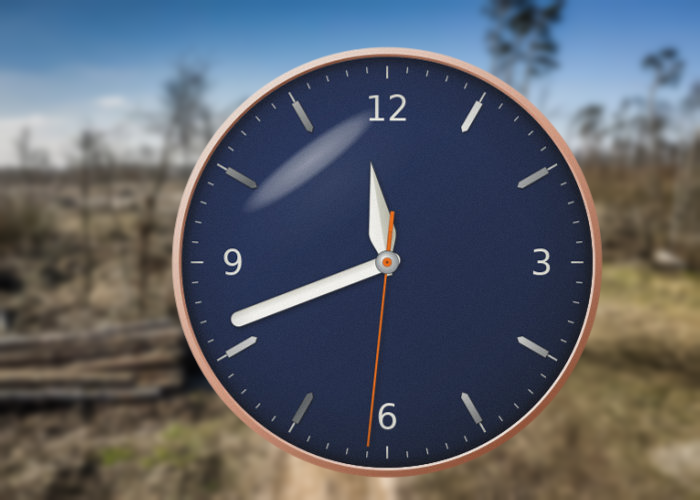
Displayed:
11:41:31
